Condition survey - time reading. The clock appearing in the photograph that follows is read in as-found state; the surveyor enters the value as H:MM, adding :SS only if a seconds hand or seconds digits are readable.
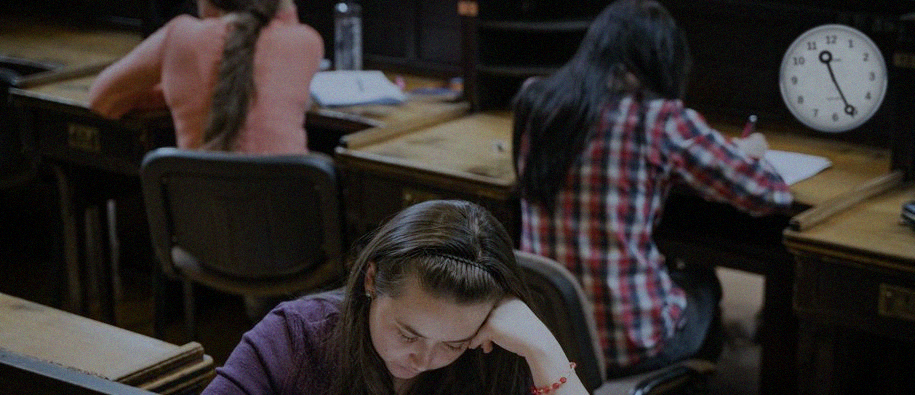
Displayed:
11:26
